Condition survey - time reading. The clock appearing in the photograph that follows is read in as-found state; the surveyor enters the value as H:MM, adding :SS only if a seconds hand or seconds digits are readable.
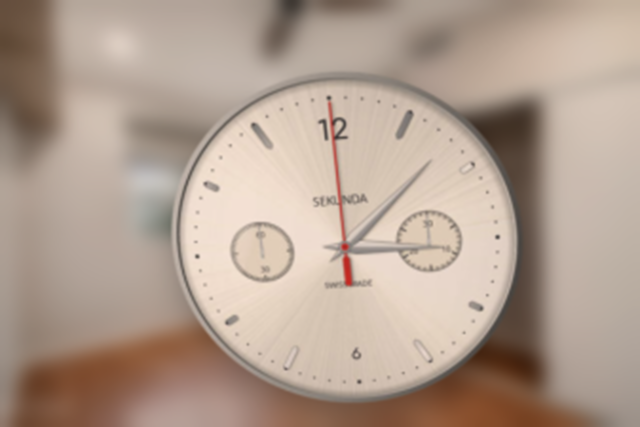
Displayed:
3:08
